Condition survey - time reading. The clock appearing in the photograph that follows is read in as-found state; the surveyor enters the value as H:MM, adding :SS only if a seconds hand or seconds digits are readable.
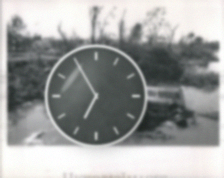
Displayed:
6:55
